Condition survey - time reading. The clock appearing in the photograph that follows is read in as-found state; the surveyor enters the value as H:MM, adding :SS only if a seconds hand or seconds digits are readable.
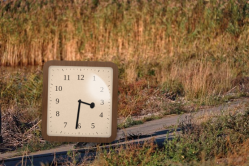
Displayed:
3:31
